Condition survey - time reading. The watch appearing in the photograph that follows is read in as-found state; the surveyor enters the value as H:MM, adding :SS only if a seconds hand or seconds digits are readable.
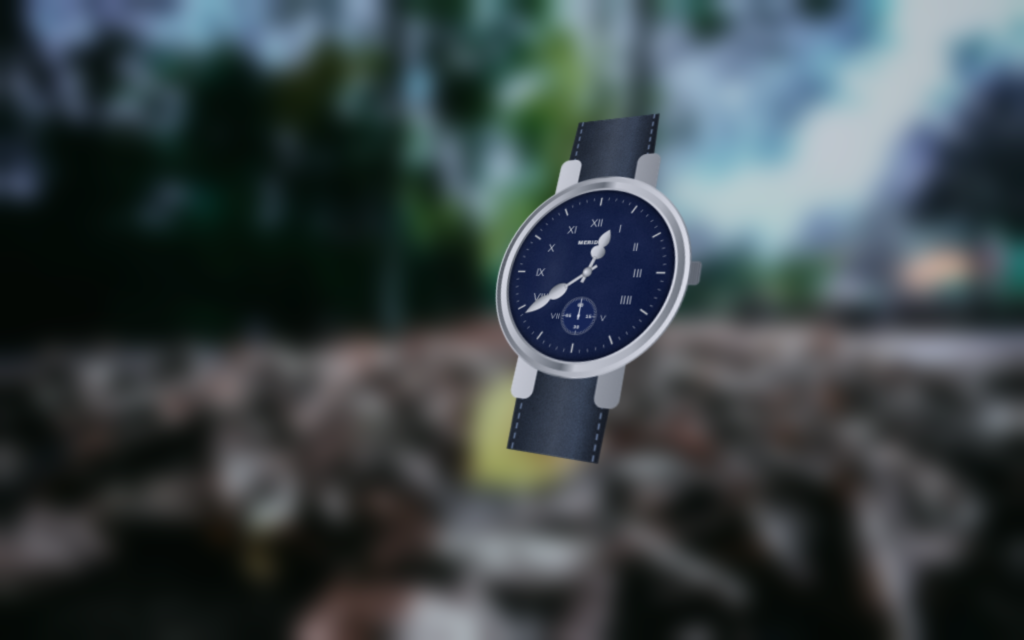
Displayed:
12:39
